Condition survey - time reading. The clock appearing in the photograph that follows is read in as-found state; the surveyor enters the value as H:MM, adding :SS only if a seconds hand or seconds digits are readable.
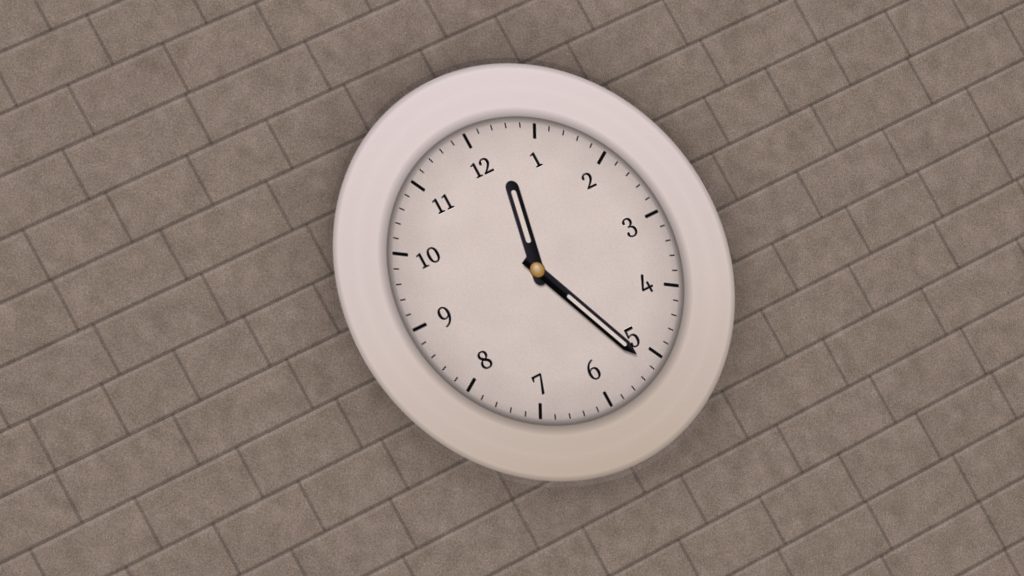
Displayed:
12:26
